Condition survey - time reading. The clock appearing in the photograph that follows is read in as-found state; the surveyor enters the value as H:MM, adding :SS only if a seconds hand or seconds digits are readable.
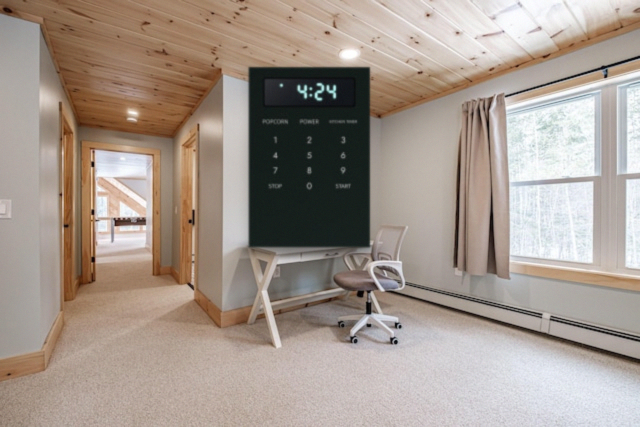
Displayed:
4:24
